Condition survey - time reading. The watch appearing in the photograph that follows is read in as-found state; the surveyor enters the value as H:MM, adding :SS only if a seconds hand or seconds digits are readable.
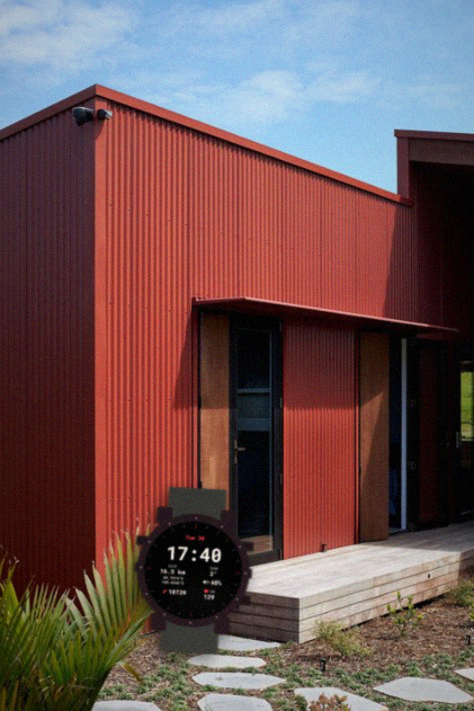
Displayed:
17:40
